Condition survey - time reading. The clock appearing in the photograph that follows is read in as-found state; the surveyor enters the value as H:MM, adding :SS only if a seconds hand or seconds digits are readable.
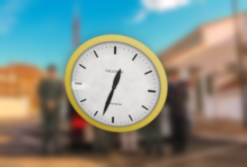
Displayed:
12:33
